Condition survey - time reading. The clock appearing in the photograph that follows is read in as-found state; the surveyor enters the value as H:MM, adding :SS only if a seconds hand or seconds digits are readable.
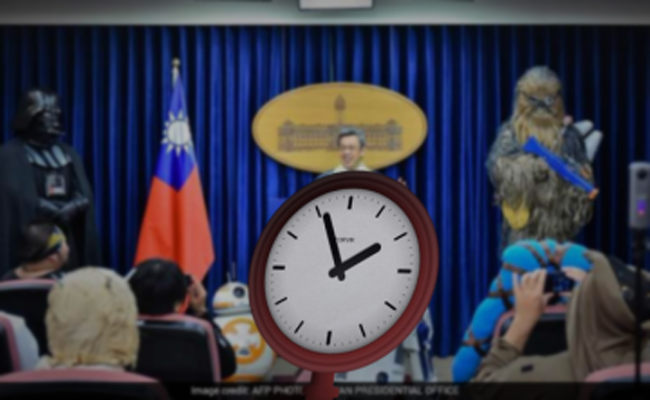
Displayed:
1:56
